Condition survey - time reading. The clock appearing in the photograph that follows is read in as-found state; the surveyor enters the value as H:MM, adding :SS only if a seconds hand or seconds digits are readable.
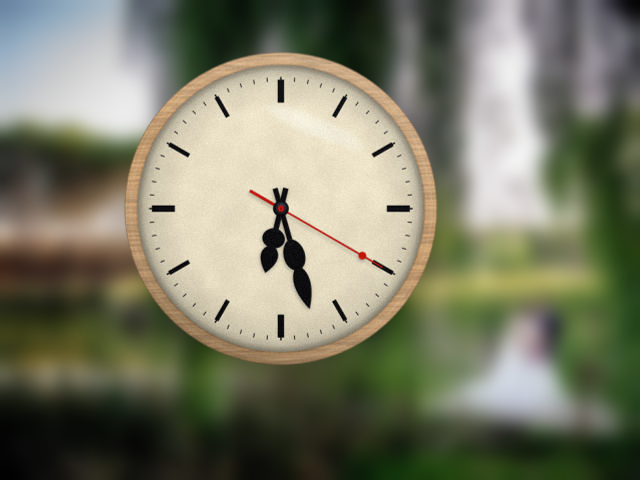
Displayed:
6:27:20
